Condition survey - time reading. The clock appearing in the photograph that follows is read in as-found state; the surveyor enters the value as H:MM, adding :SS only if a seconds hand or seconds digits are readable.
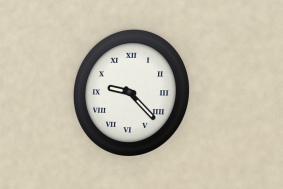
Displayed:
9:22
